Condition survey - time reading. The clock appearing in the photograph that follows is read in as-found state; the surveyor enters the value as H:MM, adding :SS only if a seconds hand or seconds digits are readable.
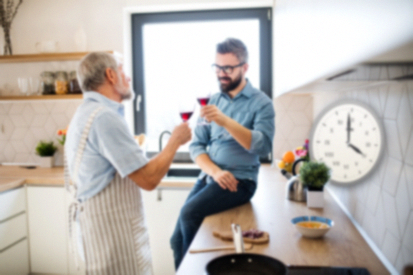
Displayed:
3:59
